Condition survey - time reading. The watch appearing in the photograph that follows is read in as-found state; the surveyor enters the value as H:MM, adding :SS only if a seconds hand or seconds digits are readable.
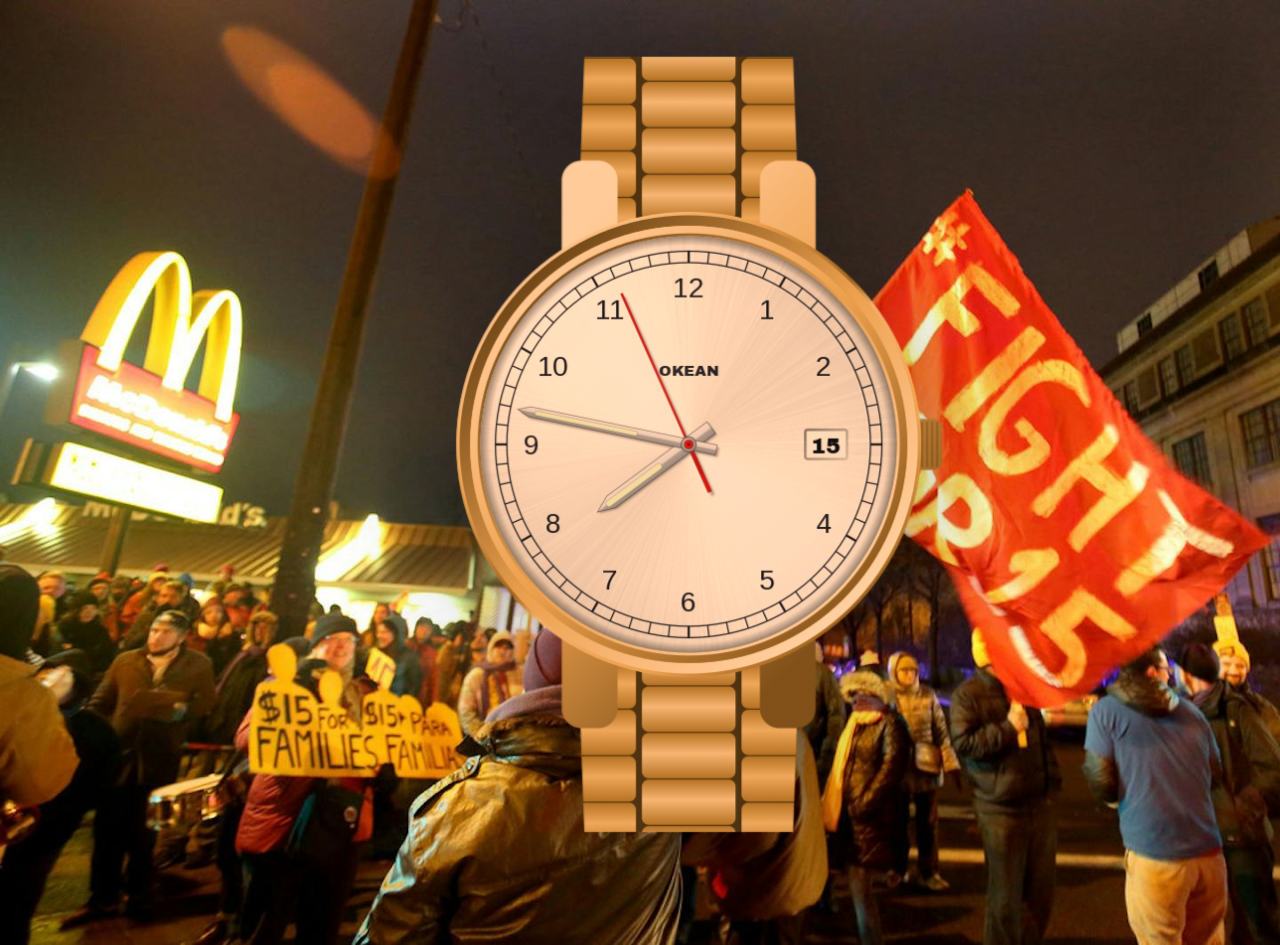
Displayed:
7:46:56
